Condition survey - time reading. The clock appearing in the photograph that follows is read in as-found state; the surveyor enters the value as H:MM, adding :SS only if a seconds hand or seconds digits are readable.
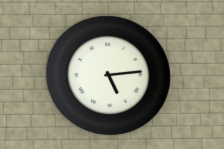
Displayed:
5:14
